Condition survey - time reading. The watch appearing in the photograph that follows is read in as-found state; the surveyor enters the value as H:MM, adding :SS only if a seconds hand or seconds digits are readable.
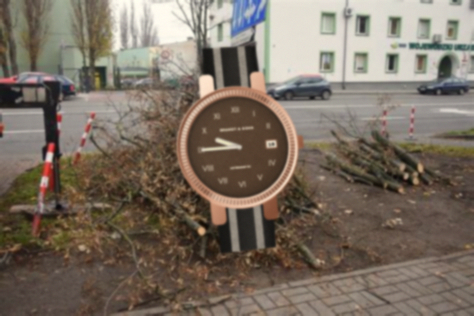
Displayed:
9:45
